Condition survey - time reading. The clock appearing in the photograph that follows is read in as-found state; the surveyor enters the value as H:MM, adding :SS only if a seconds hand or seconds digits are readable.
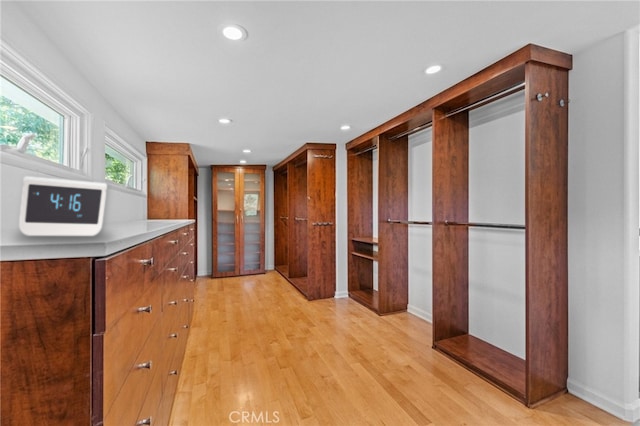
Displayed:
4:16
